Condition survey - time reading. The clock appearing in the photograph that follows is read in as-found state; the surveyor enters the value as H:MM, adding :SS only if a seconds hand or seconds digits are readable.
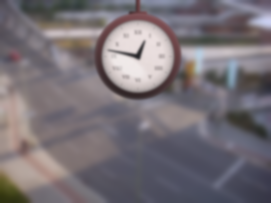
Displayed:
12:47
